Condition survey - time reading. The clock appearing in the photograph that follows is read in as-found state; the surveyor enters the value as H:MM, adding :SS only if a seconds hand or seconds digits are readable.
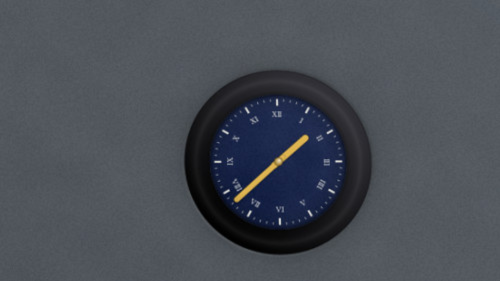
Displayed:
1:38
